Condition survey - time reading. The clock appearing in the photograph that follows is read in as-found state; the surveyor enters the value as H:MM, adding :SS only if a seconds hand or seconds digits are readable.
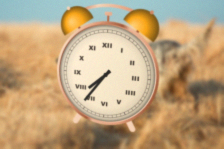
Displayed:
7:36
